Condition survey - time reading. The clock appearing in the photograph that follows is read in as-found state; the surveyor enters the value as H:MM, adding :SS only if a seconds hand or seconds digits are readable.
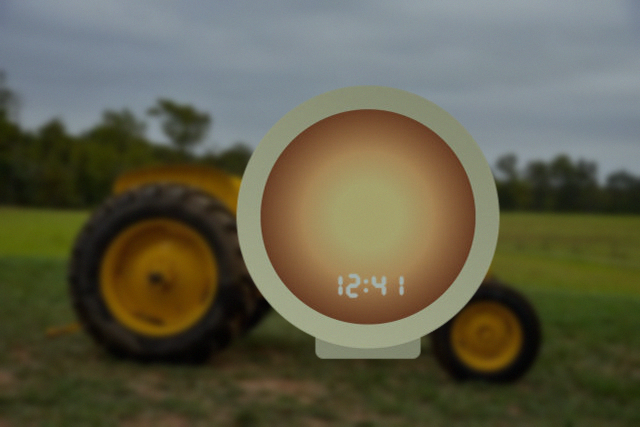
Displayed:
12:41
